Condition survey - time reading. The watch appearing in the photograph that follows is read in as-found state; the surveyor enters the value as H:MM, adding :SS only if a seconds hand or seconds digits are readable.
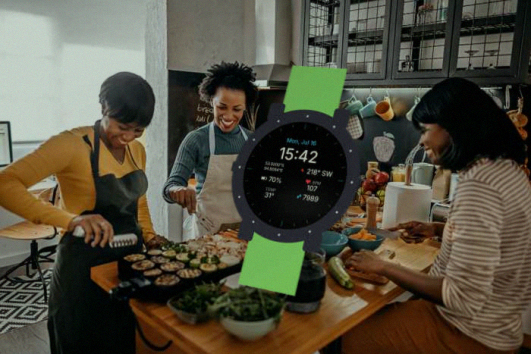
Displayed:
15:42
